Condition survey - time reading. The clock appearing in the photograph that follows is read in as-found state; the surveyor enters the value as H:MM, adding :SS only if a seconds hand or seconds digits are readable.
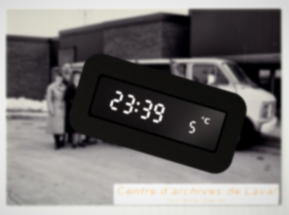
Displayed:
23:39
